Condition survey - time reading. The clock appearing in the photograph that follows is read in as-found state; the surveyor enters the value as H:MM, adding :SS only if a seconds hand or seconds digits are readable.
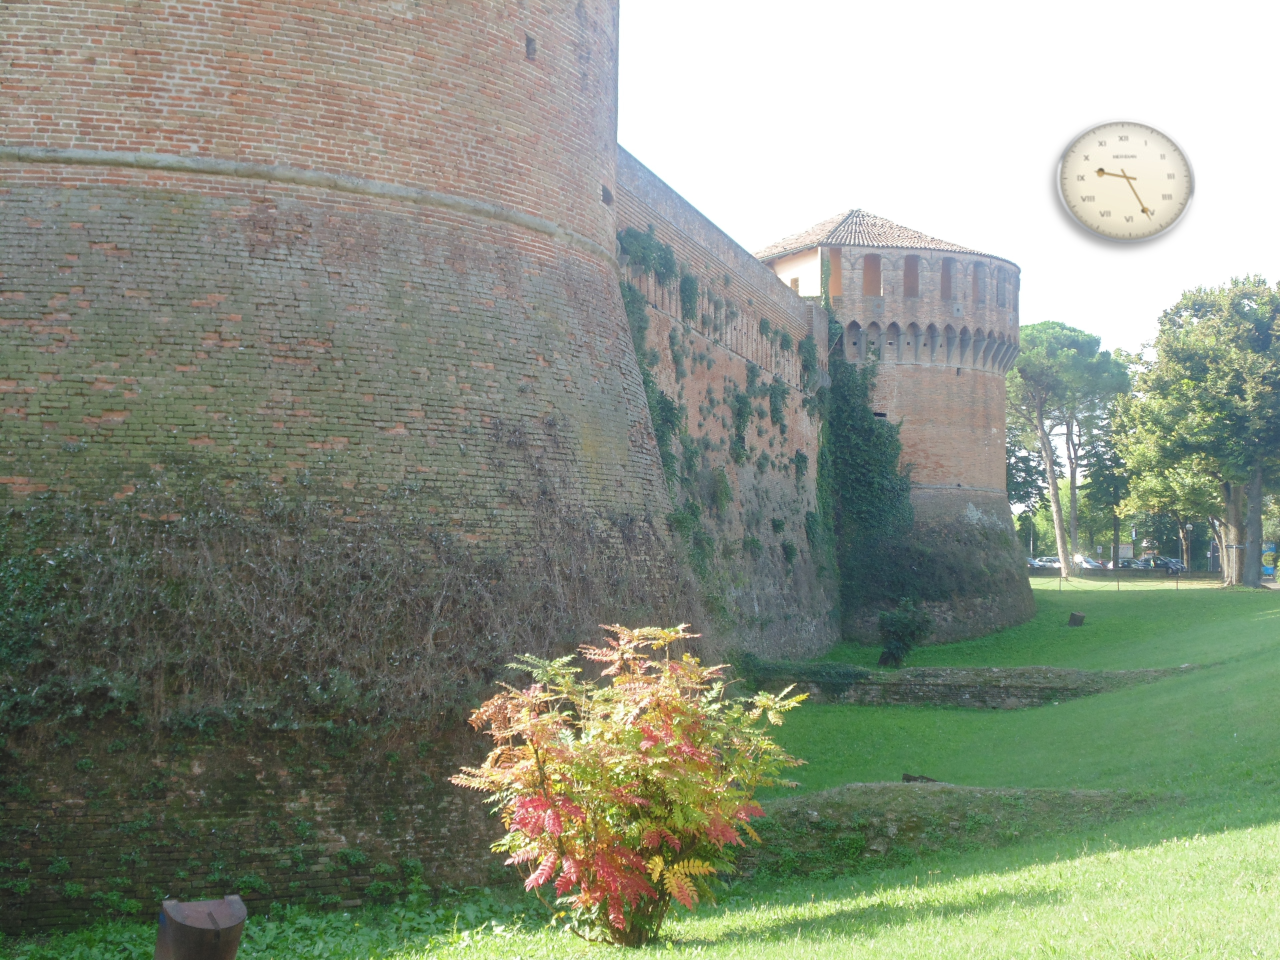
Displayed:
9:26
